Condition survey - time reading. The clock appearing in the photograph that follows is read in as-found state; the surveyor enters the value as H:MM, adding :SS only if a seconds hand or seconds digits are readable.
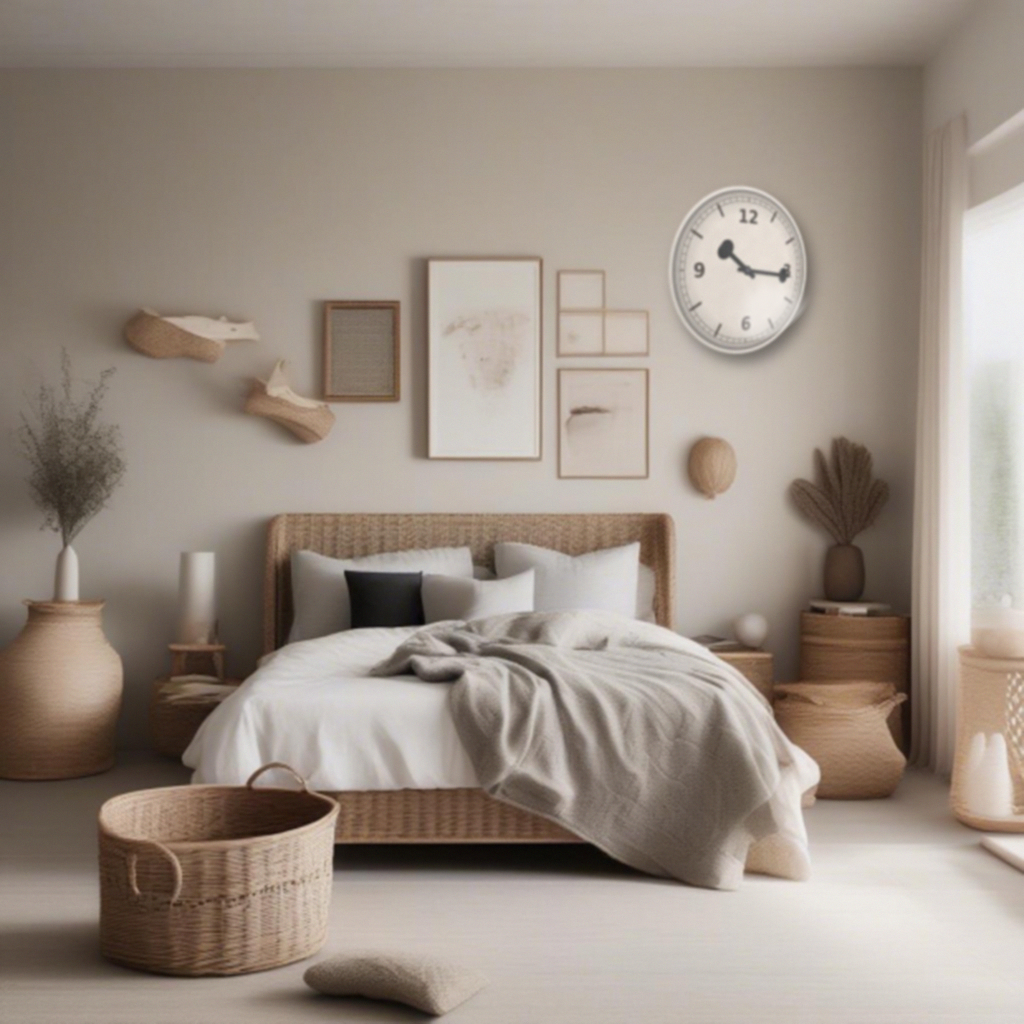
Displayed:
10:16
